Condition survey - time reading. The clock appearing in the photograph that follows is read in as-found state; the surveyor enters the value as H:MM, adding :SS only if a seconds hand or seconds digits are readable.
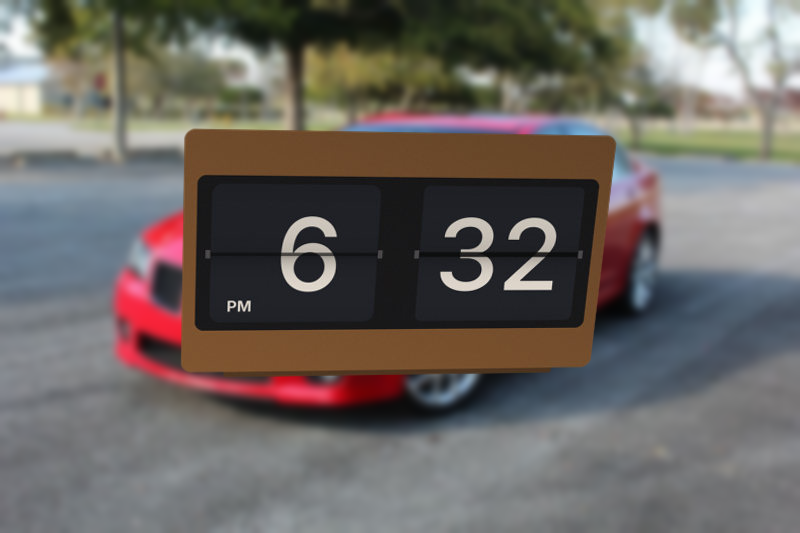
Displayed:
6:32
